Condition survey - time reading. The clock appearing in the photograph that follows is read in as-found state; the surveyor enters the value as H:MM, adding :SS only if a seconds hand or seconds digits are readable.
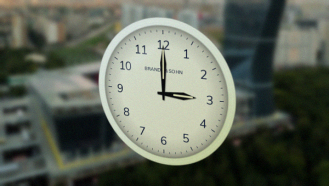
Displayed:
3:00
